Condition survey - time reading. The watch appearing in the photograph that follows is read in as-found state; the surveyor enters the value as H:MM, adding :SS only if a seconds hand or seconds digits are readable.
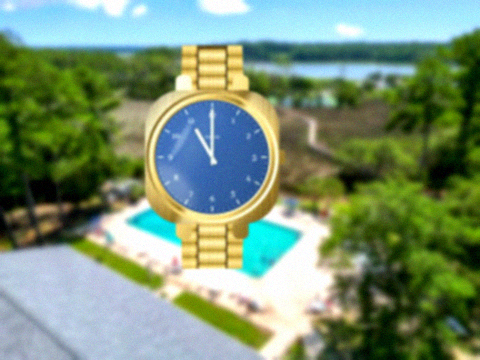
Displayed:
11:00
